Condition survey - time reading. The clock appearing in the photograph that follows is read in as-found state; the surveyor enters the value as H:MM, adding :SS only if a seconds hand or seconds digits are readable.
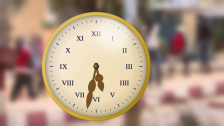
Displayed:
5:32
